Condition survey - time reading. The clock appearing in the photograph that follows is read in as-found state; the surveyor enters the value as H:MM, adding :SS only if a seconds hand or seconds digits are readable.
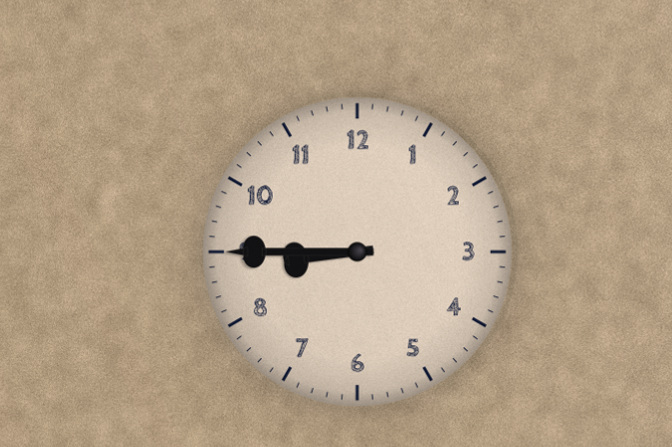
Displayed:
8:45
